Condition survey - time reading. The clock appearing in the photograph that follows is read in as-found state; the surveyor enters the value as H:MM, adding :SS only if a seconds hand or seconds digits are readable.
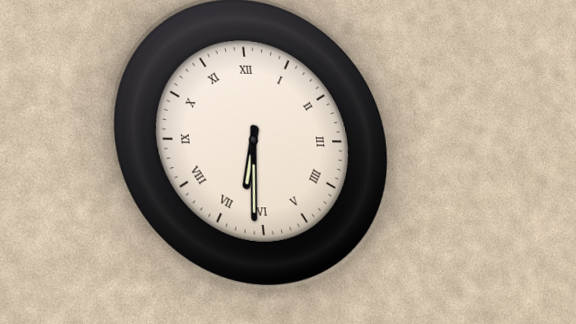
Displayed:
6:31
